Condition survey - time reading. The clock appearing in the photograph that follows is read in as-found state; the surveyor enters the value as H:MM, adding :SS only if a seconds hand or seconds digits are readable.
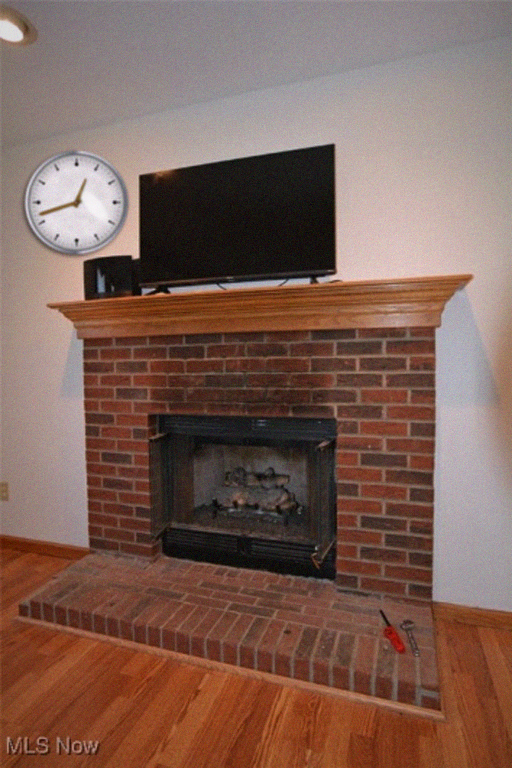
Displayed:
12:42
